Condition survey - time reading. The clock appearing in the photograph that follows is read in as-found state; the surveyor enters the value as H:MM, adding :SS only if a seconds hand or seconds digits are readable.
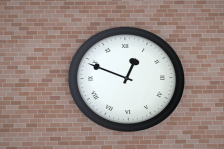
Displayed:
12:49
